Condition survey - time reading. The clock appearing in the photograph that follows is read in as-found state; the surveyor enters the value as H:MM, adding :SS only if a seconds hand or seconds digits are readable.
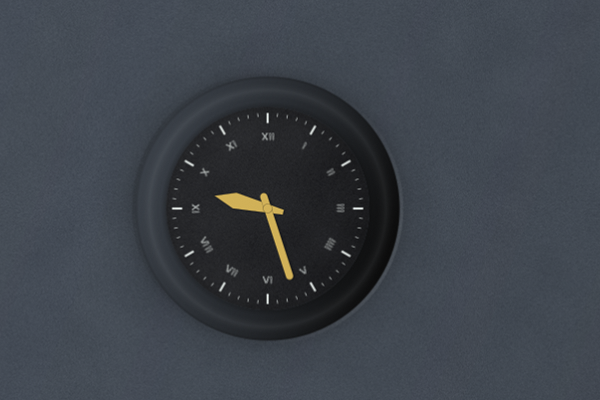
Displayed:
9:27
